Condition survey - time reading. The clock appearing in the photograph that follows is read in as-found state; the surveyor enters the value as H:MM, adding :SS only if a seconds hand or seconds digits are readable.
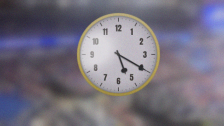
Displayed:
5:20
